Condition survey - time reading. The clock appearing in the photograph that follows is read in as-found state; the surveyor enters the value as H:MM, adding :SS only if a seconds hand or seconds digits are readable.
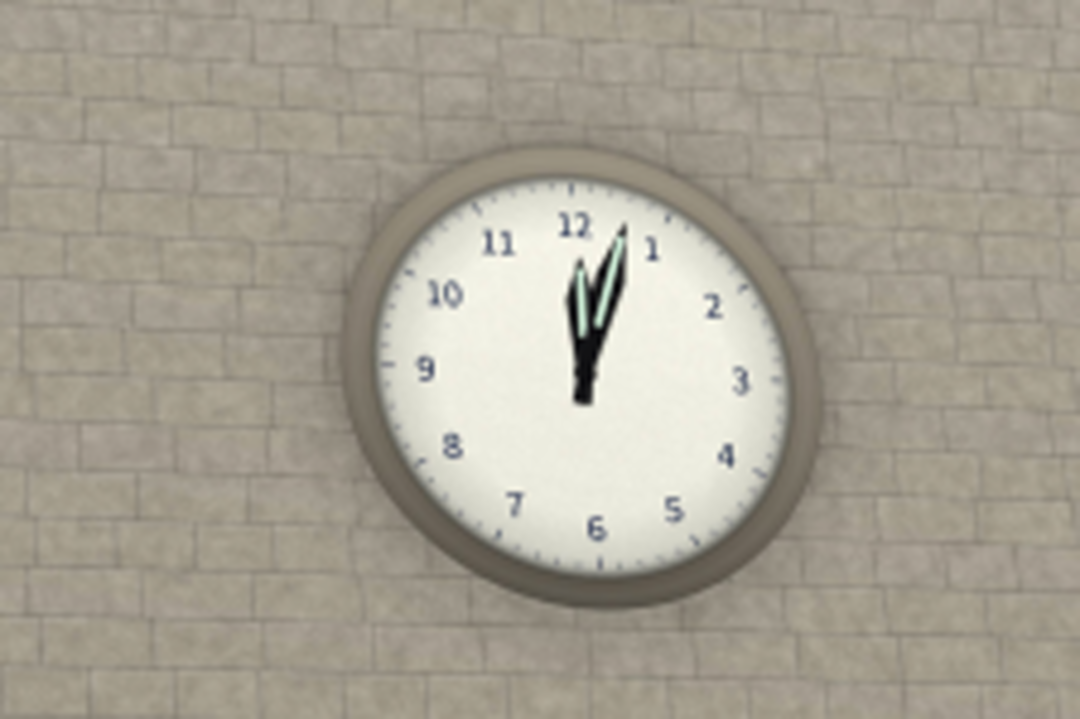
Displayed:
12:03
